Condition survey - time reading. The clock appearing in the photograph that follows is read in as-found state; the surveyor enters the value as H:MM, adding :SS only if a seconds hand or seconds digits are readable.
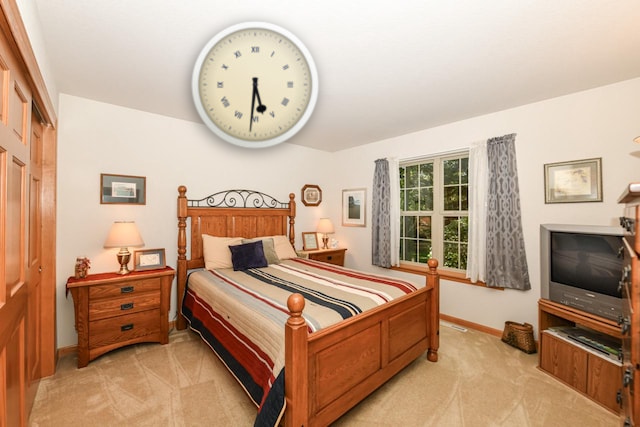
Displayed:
5:31
